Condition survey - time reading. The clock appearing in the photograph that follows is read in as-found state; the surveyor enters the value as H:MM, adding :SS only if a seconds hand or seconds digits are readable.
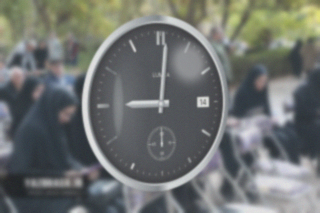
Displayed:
9:01
